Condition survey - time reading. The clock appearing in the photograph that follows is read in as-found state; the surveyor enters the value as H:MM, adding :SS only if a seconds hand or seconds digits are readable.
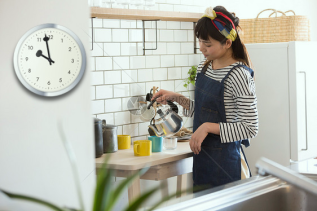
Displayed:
9:58
